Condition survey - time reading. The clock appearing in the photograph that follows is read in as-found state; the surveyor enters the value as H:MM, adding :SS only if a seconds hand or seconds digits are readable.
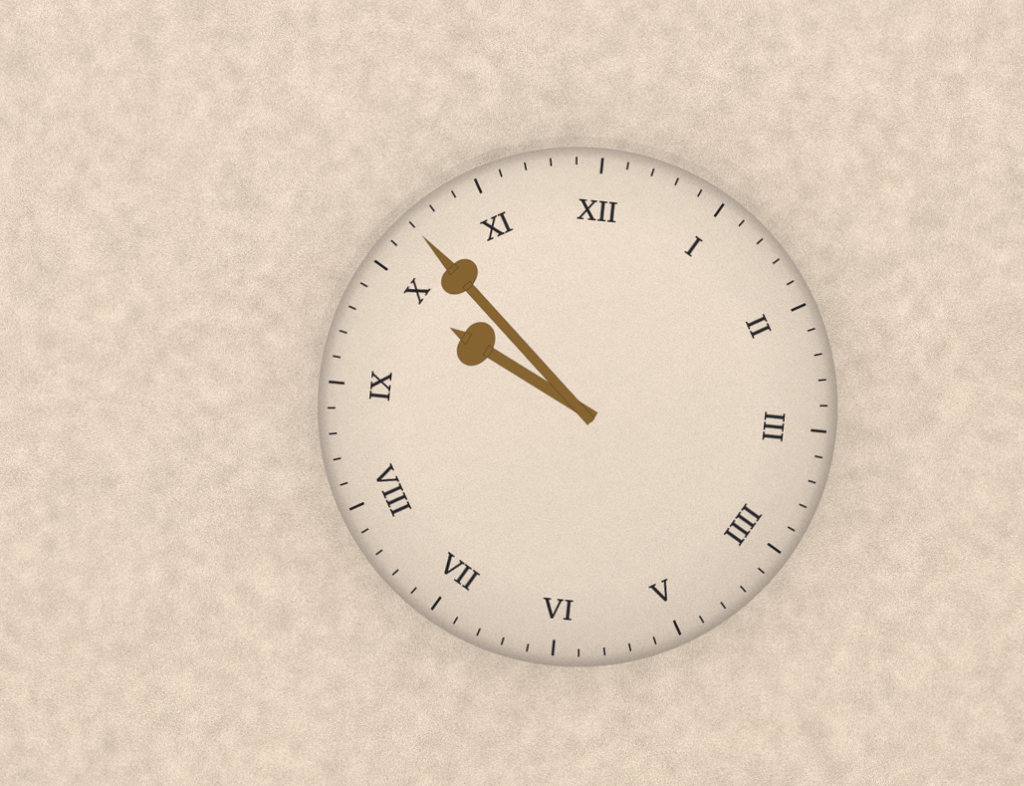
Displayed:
9:52
